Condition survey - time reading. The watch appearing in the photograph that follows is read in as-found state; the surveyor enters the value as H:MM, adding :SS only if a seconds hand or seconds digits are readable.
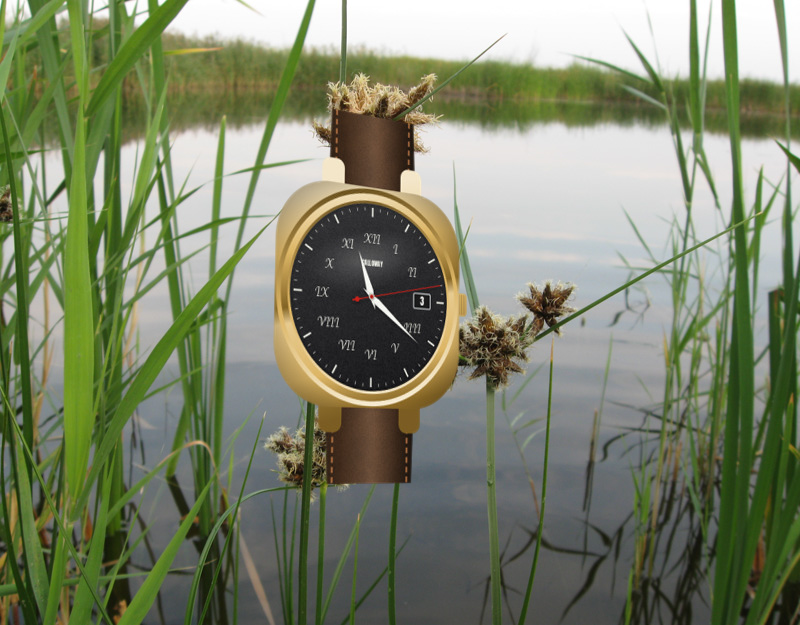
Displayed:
11:21:13
